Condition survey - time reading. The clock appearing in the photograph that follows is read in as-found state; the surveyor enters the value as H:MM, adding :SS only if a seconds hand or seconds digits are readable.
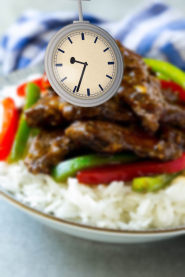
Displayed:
9:34
